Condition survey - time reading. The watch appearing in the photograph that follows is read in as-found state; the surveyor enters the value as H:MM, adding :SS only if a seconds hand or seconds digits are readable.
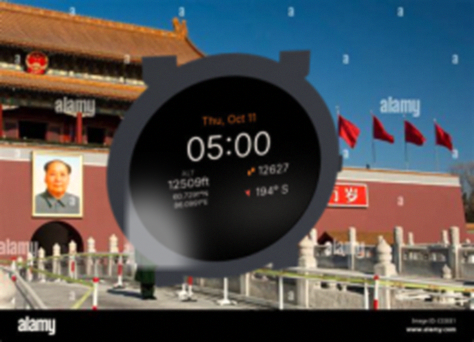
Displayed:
5:00
